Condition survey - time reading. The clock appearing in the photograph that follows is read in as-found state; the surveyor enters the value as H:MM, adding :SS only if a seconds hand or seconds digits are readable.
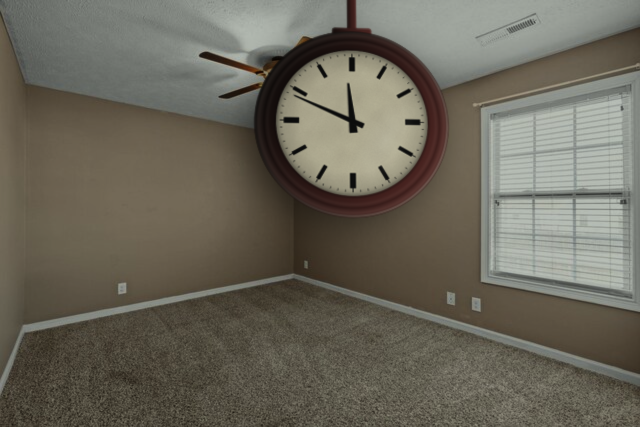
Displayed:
11:49
